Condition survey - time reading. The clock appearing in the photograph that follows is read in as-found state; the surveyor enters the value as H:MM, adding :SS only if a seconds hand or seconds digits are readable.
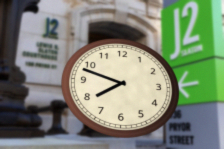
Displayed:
7:48
